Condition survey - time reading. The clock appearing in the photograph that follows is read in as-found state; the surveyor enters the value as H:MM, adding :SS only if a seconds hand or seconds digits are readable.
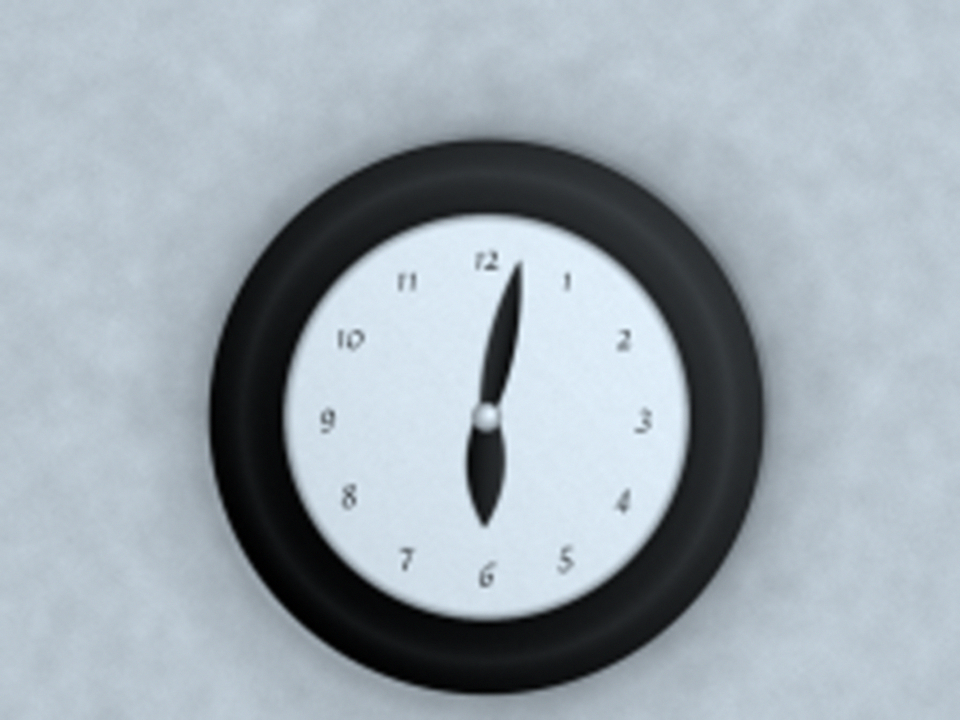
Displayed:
6:02
